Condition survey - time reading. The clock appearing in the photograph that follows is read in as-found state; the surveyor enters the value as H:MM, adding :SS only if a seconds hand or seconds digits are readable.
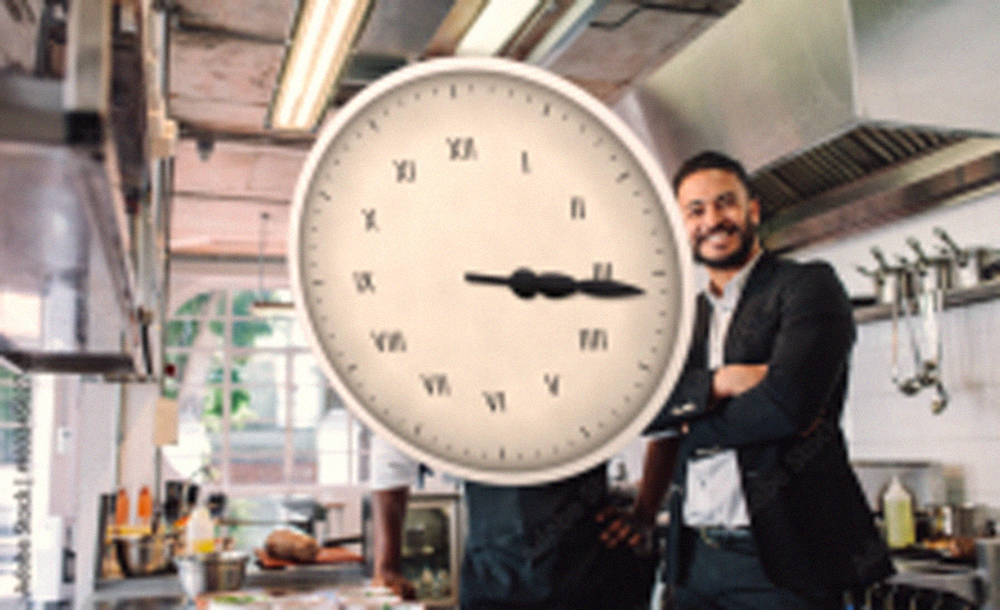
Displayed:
3:16
